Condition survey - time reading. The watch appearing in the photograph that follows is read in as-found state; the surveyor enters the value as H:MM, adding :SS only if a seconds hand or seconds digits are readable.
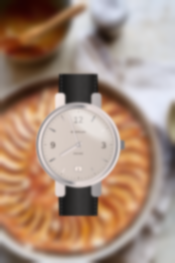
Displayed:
7:57
